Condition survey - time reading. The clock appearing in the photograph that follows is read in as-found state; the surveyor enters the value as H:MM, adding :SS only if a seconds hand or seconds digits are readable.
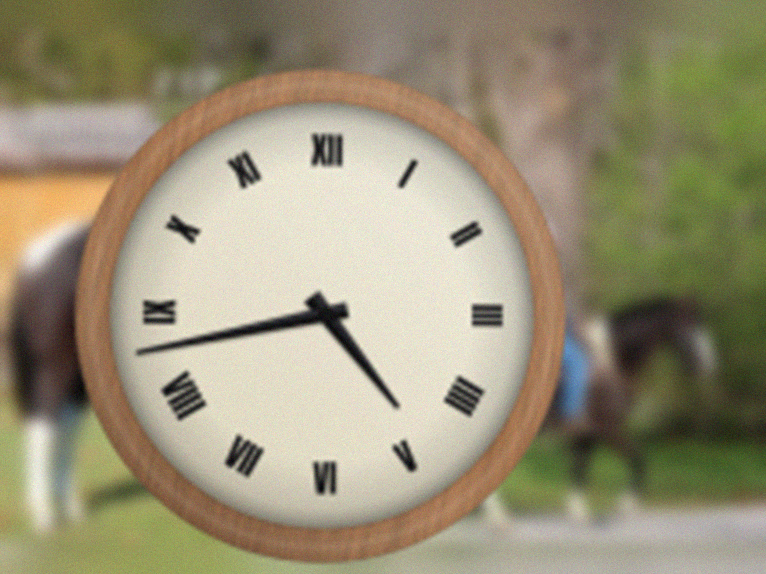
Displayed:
4:43
